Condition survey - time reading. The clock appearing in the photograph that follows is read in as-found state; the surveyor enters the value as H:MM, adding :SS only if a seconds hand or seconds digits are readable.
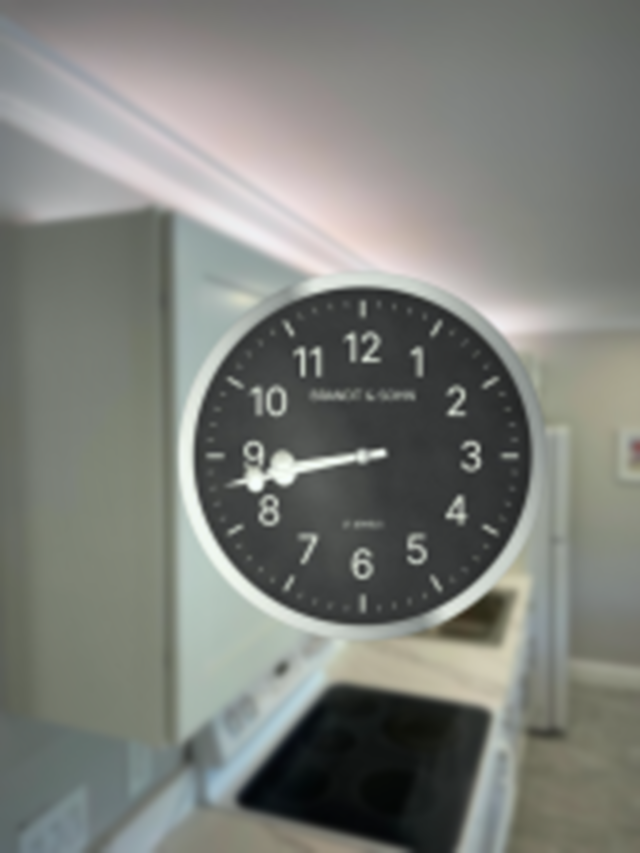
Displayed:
8:43
